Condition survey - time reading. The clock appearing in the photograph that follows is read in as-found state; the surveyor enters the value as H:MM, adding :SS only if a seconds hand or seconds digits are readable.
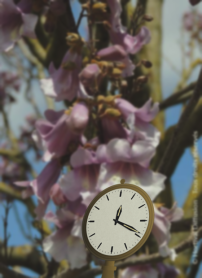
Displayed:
12:19
